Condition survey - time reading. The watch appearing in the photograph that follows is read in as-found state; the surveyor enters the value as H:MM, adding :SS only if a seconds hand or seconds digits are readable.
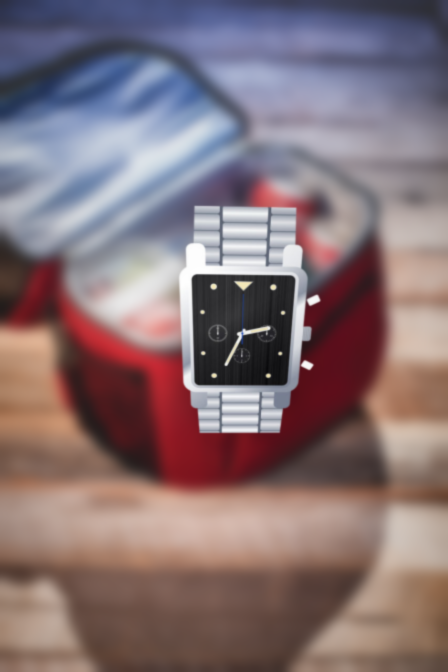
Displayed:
2:34
